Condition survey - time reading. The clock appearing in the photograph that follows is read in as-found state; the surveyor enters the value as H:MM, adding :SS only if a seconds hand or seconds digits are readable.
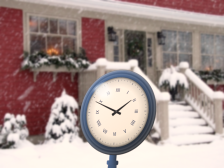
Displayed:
1:49
